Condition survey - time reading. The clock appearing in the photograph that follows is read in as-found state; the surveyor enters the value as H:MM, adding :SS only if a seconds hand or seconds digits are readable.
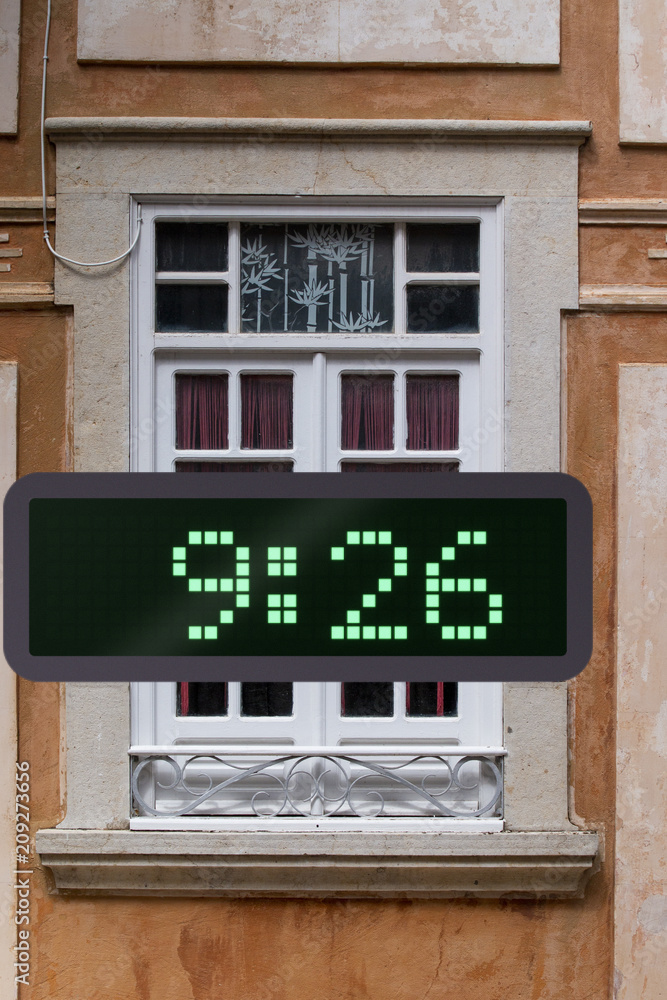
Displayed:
9:26
